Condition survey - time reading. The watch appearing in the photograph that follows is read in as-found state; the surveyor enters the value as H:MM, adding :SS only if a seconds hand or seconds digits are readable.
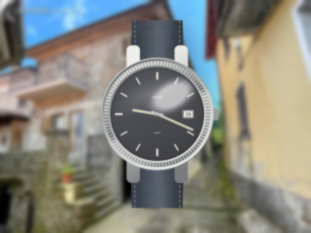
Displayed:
9:19
